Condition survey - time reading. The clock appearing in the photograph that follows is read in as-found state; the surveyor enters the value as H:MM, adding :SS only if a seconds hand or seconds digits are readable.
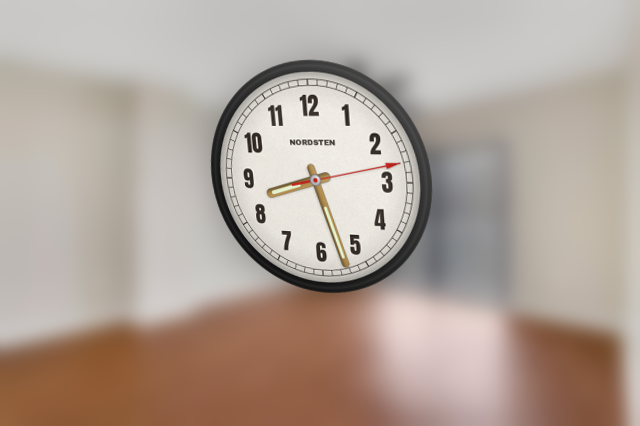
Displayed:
8:27:13
